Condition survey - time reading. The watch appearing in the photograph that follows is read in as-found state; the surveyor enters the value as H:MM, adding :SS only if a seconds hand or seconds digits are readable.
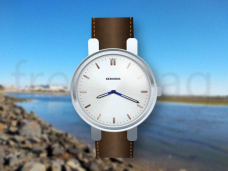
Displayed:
8:19
